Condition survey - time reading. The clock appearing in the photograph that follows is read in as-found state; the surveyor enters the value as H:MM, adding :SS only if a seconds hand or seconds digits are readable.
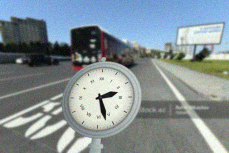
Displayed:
2:27
